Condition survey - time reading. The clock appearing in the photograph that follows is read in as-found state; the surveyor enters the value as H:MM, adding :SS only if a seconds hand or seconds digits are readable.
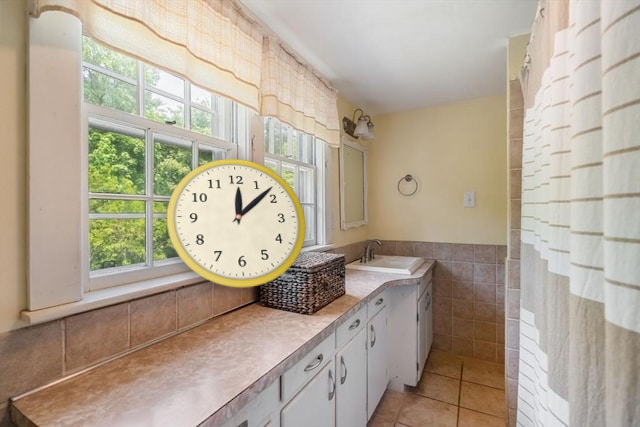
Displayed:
12:08
